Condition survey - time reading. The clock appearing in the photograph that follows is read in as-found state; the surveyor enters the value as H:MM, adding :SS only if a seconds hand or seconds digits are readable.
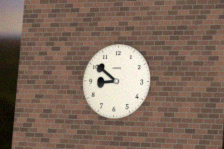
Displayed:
8:51
